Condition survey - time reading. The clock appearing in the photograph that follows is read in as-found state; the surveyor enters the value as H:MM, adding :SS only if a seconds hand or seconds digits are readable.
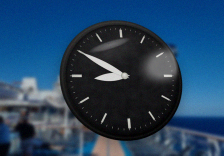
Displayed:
8:50
